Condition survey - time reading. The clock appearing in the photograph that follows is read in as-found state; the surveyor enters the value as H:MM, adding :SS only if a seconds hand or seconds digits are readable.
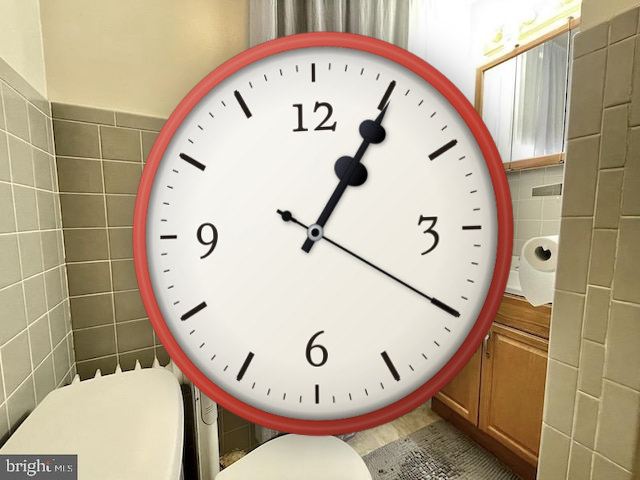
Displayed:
1:05:20
